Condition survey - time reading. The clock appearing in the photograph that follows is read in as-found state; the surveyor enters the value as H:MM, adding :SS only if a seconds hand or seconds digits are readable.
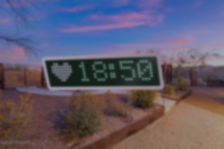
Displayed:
18:50
